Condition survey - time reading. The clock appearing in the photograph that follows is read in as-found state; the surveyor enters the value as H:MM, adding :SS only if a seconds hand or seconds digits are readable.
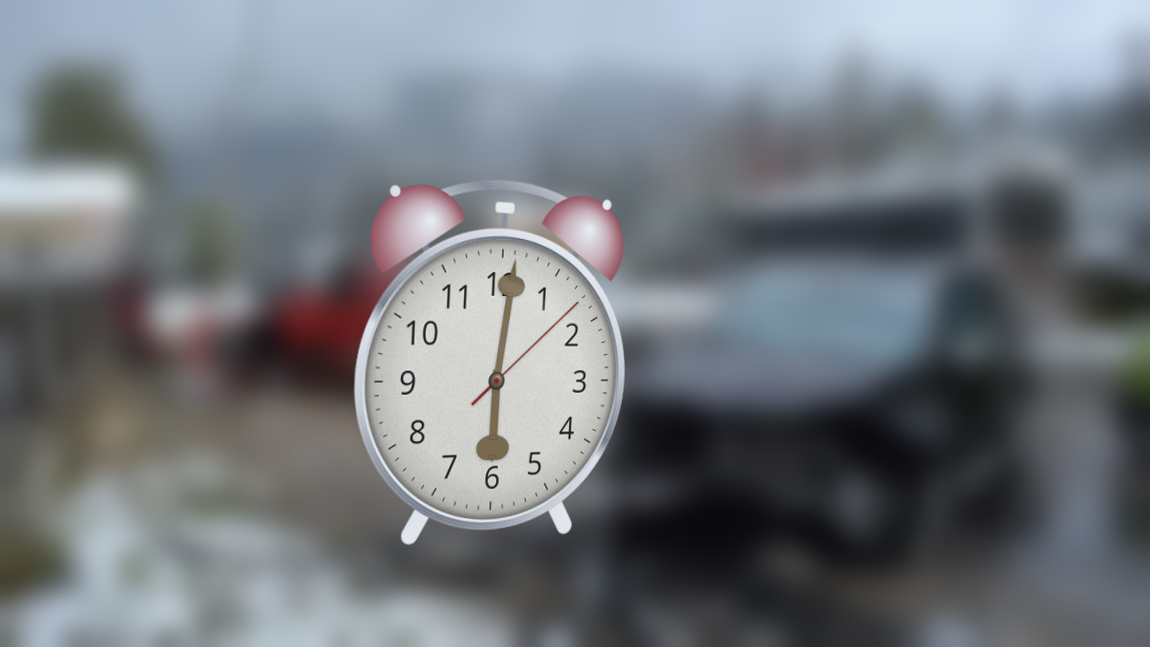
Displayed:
6:01:08
